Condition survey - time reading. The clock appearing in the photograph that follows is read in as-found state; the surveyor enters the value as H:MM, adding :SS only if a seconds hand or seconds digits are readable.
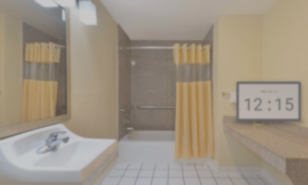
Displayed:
12:15
